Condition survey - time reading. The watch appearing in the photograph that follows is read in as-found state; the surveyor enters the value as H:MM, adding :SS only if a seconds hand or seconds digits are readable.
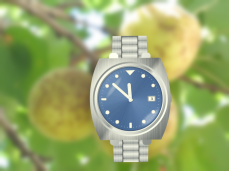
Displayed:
11:52
